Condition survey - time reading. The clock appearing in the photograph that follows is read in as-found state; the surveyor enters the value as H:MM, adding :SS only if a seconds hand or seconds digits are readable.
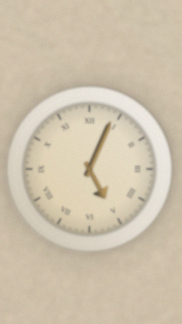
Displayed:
5:04
